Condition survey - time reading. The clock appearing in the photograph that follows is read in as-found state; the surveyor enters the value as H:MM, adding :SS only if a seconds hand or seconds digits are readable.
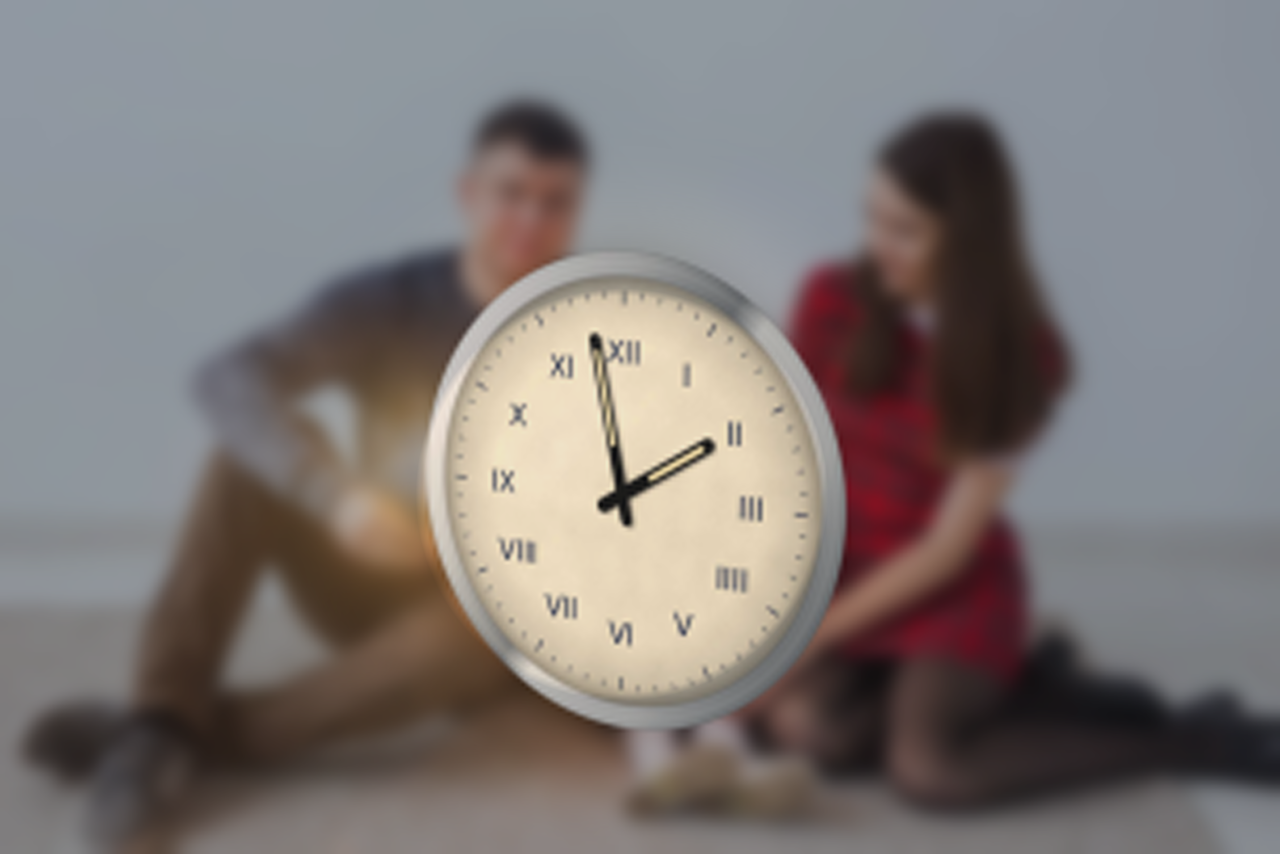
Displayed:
1:58
